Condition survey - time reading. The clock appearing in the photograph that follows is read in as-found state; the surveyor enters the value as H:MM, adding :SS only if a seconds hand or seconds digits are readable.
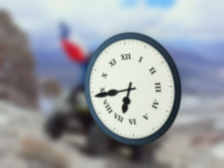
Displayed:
6:44
